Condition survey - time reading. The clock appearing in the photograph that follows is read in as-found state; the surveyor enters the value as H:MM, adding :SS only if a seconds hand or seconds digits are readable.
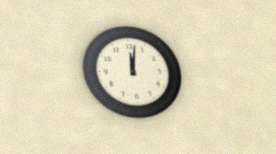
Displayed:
12:02
